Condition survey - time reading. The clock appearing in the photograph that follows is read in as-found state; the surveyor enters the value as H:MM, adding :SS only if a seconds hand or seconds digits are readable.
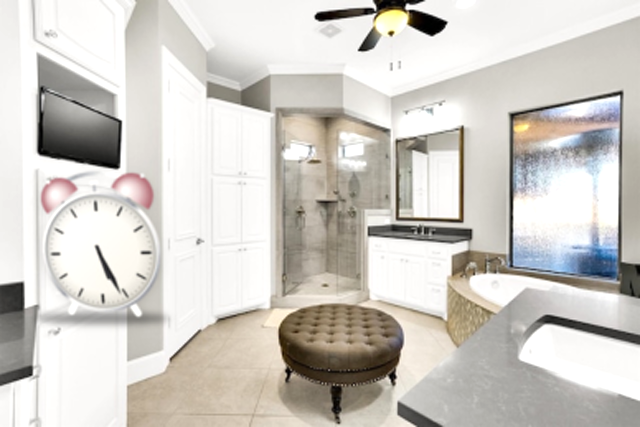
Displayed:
5:26
